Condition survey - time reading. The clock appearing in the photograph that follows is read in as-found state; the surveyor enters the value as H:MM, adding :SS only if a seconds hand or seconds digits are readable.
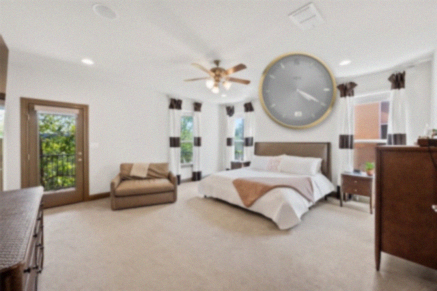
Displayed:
4:20
